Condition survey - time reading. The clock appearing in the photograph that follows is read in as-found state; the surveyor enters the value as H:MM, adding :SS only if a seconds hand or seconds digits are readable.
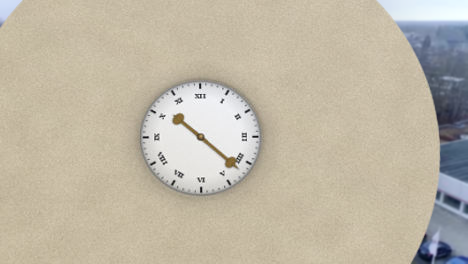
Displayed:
10:22
